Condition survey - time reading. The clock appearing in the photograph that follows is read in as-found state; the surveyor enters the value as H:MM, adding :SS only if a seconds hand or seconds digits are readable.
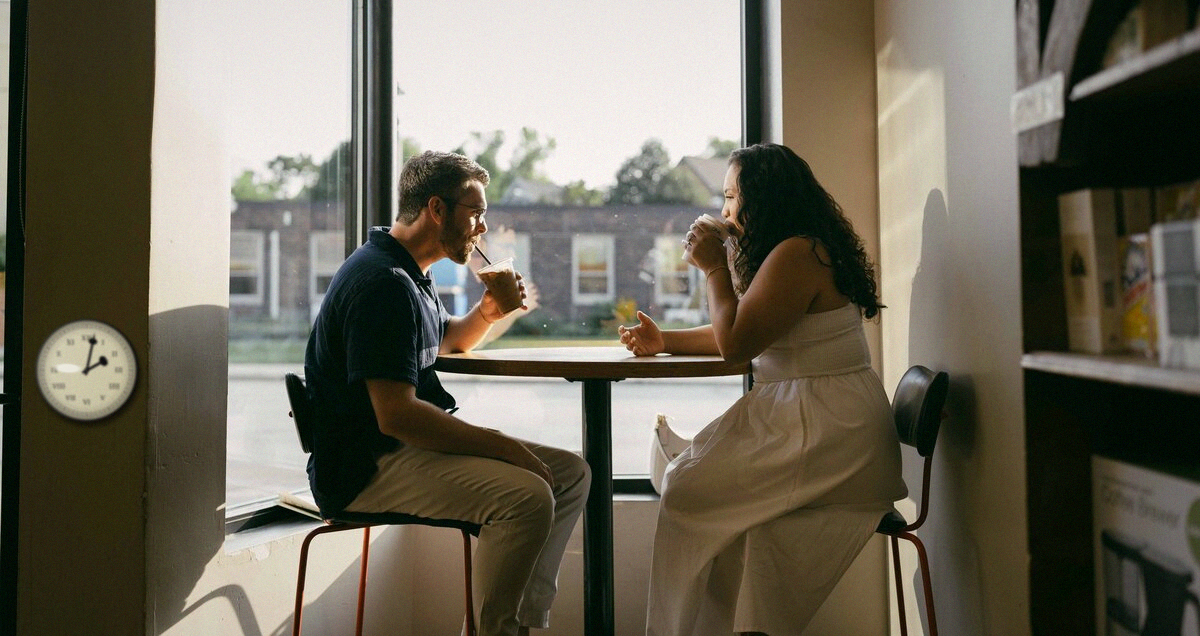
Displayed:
2:02
